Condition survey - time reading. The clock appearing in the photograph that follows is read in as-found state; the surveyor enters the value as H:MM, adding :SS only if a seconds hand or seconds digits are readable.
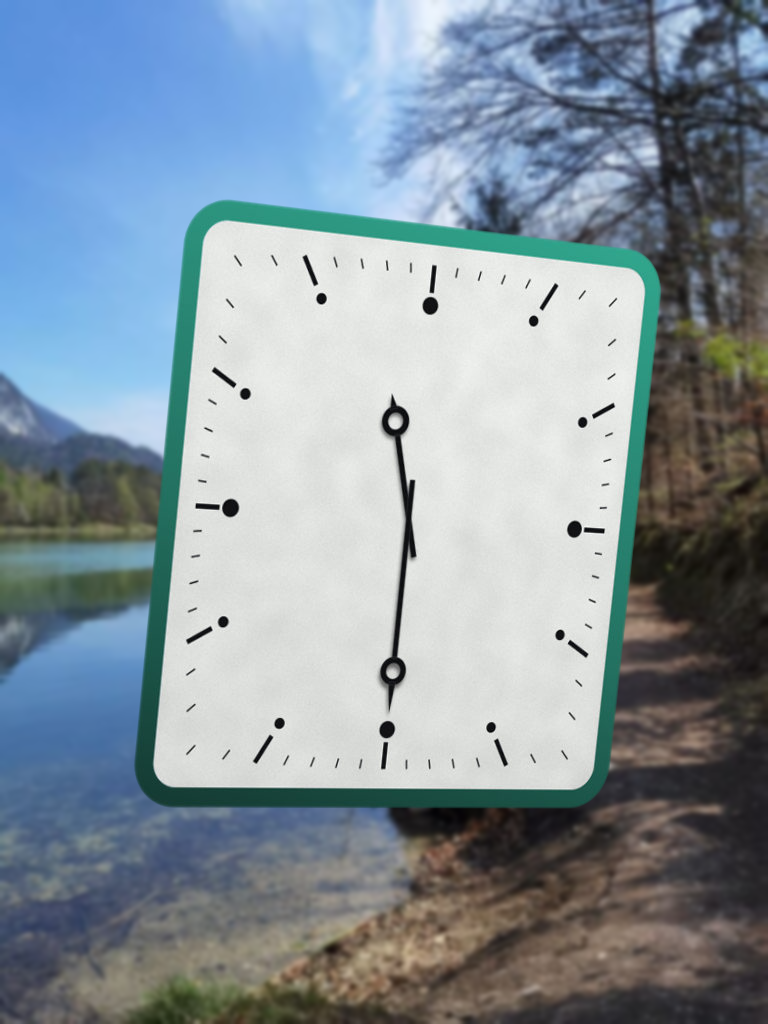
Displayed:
11:30
